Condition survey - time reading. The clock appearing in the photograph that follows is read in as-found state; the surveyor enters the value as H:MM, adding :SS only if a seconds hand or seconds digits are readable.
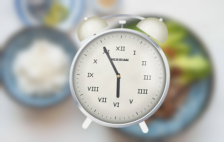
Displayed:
5:55
